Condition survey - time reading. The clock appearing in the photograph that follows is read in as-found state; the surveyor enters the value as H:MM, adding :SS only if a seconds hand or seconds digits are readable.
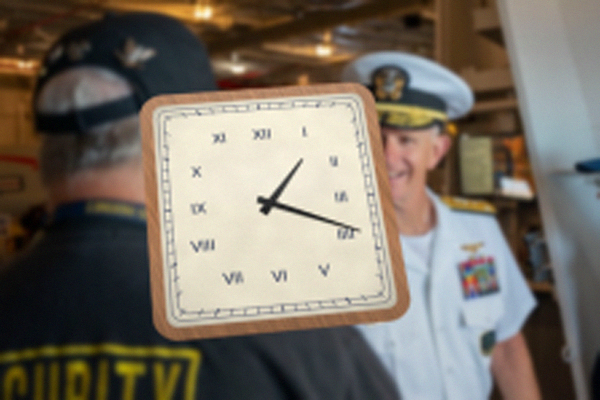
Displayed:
1:19
